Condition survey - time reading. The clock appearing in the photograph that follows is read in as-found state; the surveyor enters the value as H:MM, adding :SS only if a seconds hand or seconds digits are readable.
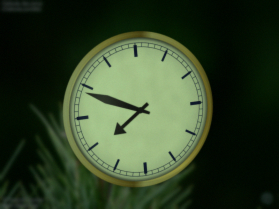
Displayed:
7:49
